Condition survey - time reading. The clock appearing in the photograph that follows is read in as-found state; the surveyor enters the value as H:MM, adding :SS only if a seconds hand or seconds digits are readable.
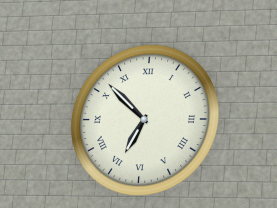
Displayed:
6:52
